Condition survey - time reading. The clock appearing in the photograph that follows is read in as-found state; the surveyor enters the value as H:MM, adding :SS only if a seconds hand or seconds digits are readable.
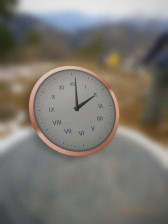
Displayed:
2:01
